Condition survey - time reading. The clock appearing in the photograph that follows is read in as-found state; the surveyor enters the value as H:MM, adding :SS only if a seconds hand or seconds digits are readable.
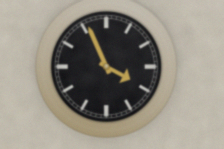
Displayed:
3:56
